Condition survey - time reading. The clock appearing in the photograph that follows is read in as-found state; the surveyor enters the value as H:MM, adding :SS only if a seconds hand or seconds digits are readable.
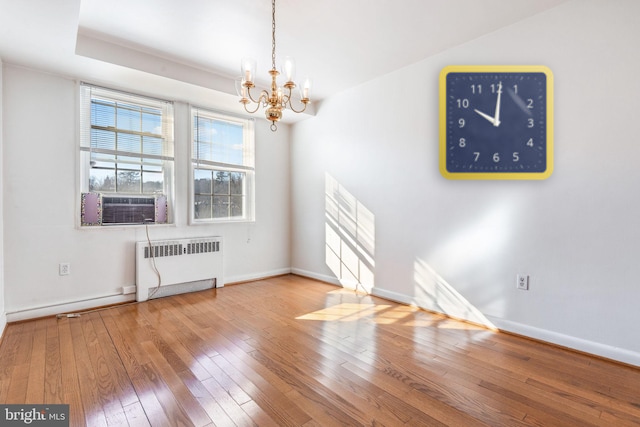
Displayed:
10:01
